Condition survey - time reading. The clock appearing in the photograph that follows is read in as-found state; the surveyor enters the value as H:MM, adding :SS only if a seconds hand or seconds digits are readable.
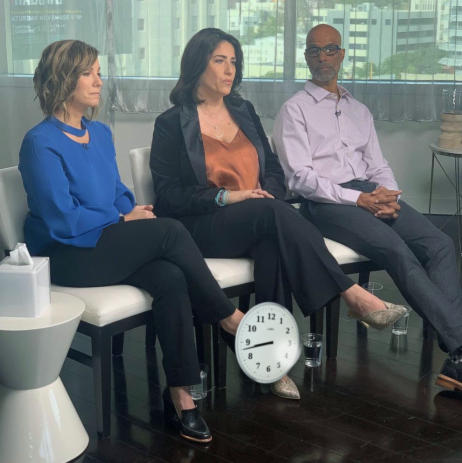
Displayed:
8:43
